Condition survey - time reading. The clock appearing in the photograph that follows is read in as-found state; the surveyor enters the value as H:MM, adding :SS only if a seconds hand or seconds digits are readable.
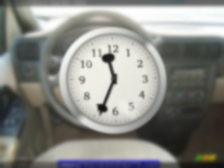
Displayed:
11:34
